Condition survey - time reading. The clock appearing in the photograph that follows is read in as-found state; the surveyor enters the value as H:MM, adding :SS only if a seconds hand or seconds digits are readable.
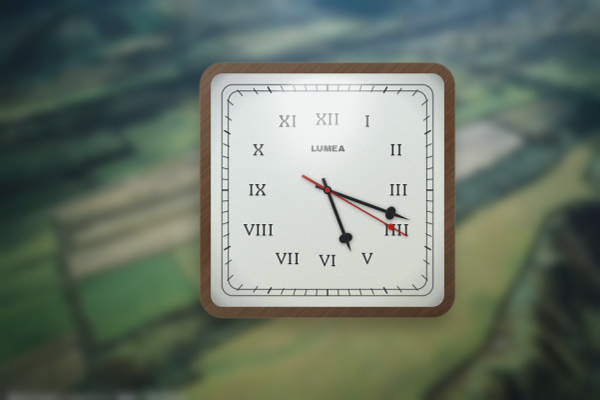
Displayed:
5:18:20
